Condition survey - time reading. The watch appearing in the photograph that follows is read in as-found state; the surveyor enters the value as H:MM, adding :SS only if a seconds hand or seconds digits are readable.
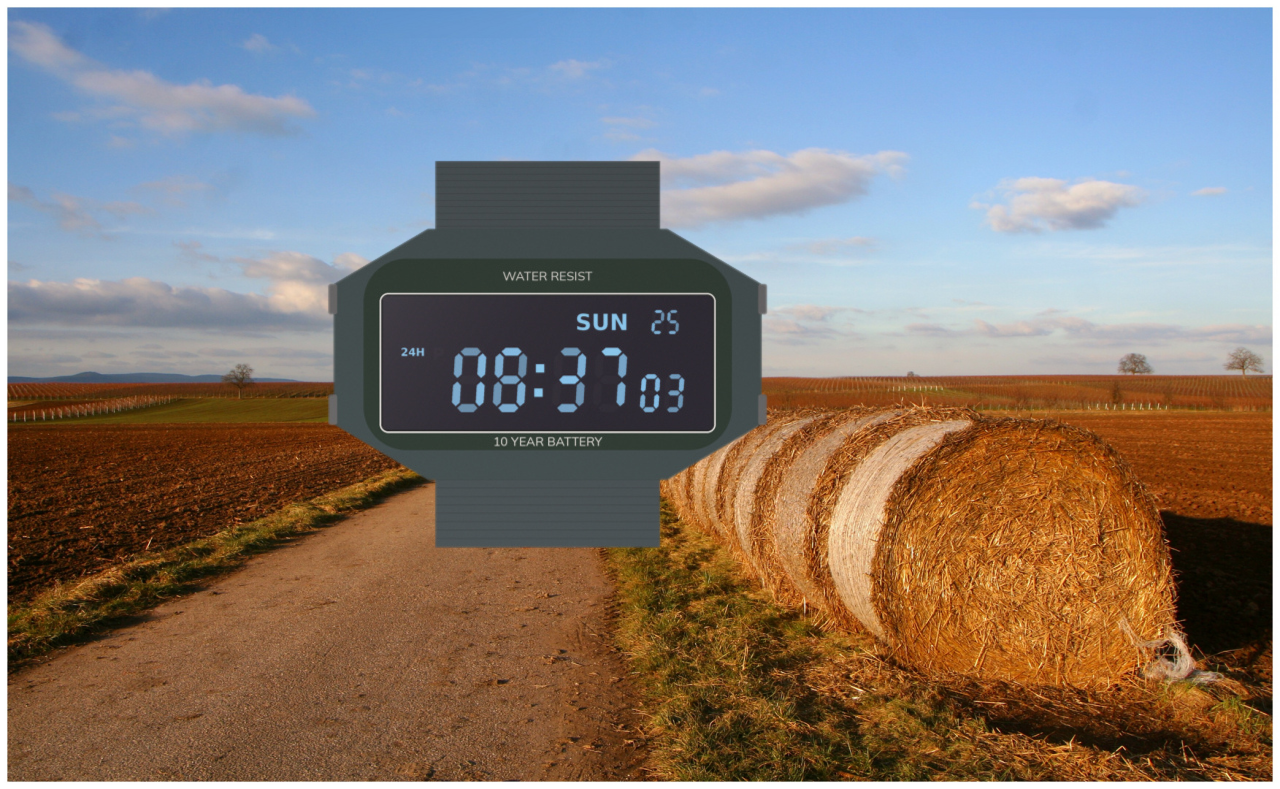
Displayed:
8:37:03
